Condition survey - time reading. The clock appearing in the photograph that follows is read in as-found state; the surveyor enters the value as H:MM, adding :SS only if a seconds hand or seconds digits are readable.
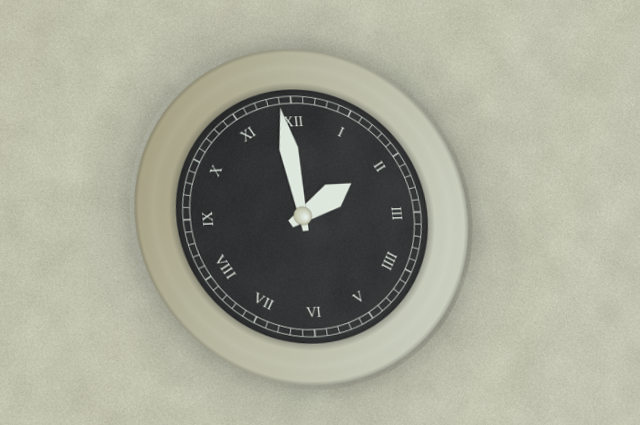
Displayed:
1:59
